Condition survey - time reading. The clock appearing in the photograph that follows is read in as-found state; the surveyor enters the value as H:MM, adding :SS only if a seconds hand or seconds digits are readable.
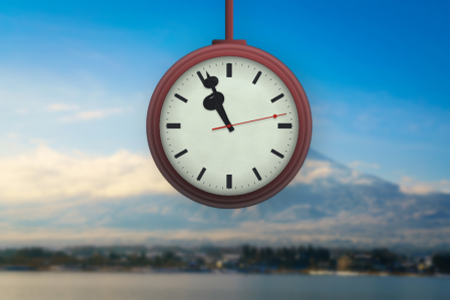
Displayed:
10:56:13
